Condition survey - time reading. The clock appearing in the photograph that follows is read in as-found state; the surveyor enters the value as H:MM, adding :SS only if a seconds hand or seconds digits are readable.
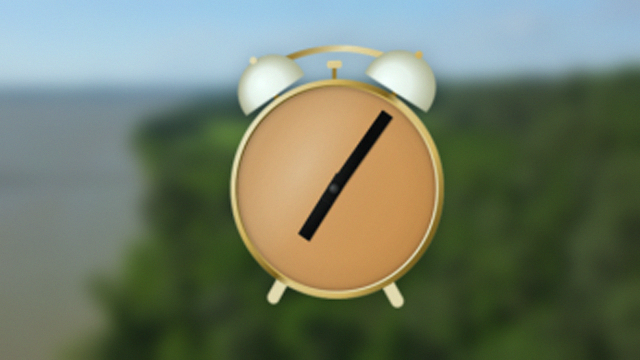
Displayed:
7:06
